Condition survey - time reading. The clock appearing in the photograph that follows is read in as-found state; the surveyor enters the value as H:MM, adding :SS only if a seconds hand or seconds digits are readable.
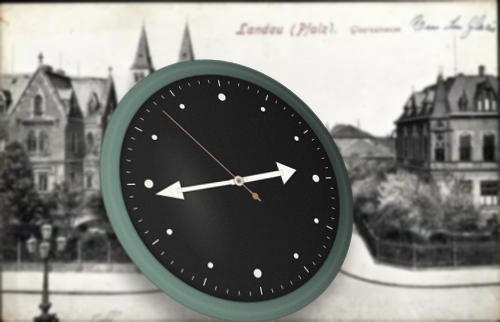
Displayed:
2:43:53
